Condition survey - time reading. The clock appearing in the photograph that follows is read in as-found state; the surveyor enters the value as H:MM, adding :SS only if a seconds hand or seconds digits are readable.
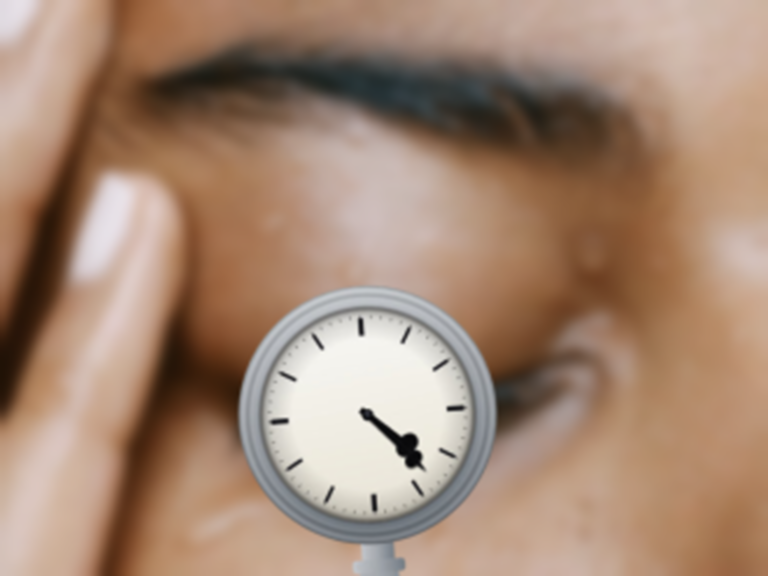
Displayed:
4:23
